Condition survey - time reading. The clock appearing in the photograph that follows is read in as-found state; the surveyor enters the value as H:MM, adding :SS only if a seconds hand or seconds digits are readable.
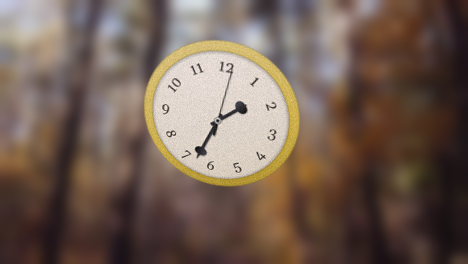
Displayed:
1:33:01
